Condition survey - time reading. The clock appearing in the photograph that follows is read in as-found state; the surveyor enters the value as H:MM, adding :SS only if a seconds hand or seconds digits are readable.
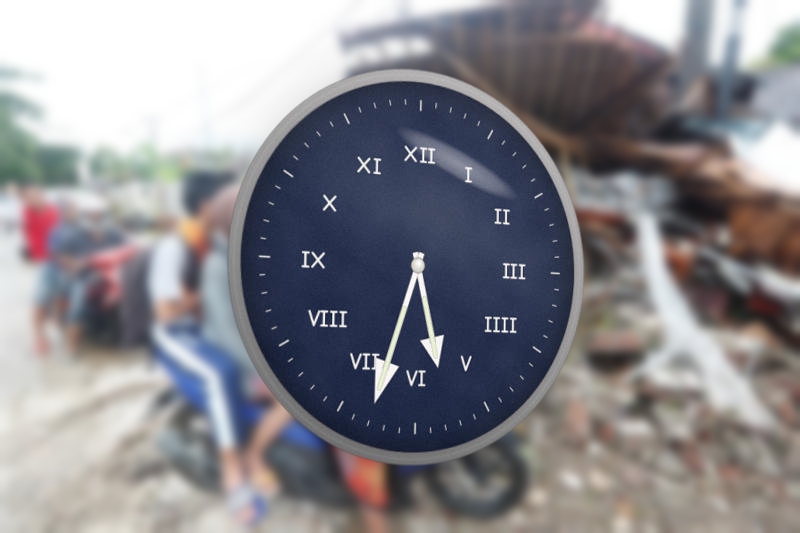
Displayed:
5:33
